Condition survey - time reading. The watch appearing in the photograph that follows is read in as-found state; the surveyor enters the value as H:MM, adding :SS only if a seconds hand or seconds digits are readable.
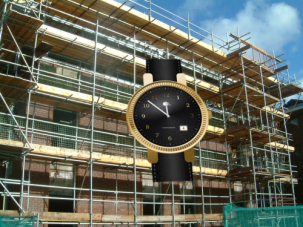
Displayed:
11:52
